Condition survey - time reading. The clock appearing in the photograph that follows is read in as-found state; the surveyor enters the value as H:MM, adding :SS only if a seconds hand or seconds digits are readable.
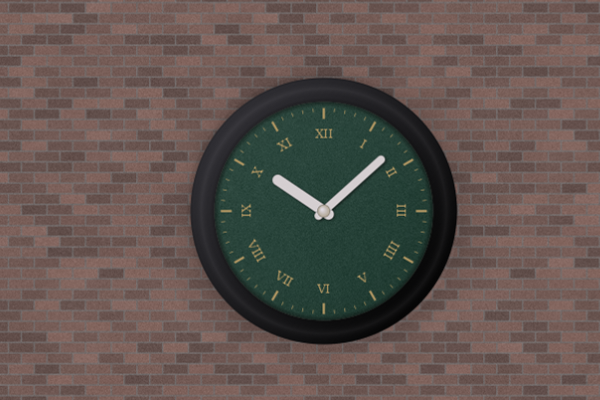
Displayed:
10:08
